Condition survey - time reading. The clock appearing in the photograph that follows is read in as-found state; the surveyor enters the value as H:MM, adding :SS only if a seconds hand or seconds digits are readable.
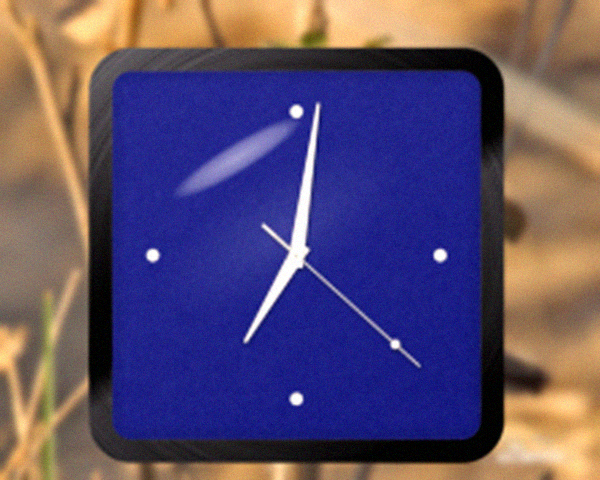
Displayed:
7:01:22
